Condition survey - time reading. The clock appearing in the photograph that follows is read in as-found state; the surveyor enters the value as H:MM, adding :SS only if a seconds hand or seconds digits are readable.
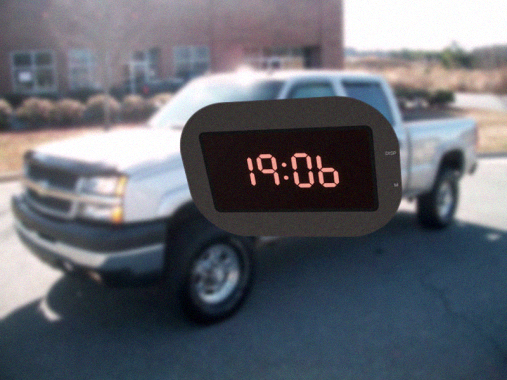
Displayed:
19:06
